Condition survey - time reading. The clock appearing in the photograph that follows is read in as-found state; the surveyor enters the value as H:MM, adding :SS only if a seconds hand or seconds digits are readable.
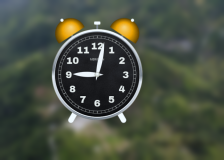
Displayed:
9:02
